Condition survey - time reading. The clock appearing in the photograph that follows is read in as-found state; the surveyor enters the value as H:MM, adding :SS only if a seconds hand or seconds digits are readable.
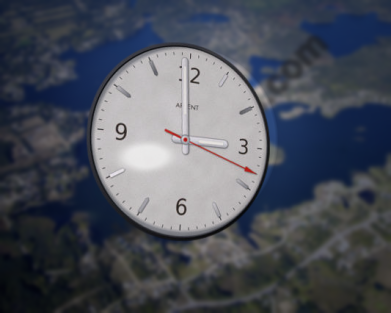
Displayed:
2:59:18
